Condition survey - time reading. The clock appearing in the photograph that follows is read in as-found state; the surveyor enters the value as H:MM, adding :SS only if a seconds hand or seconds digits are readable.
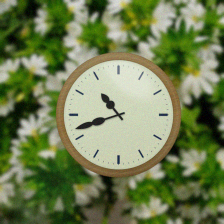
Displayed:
10:42
